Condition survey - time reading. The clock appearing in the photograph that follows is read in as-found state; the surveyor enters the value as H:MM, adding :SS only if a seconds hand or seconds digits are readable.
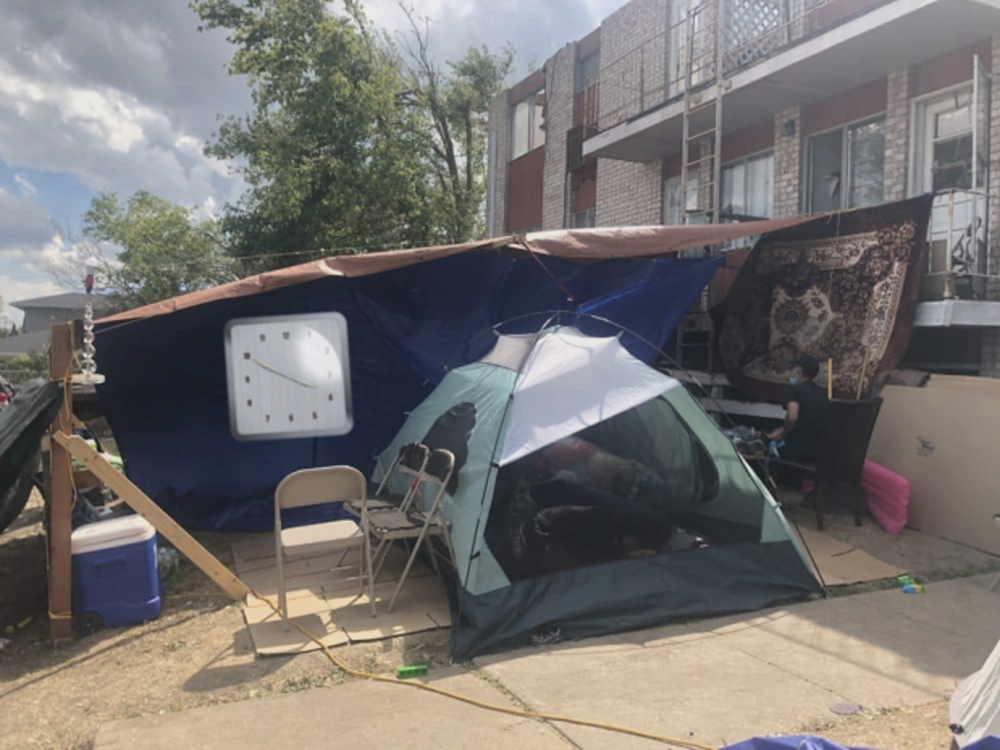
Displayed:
3:50
